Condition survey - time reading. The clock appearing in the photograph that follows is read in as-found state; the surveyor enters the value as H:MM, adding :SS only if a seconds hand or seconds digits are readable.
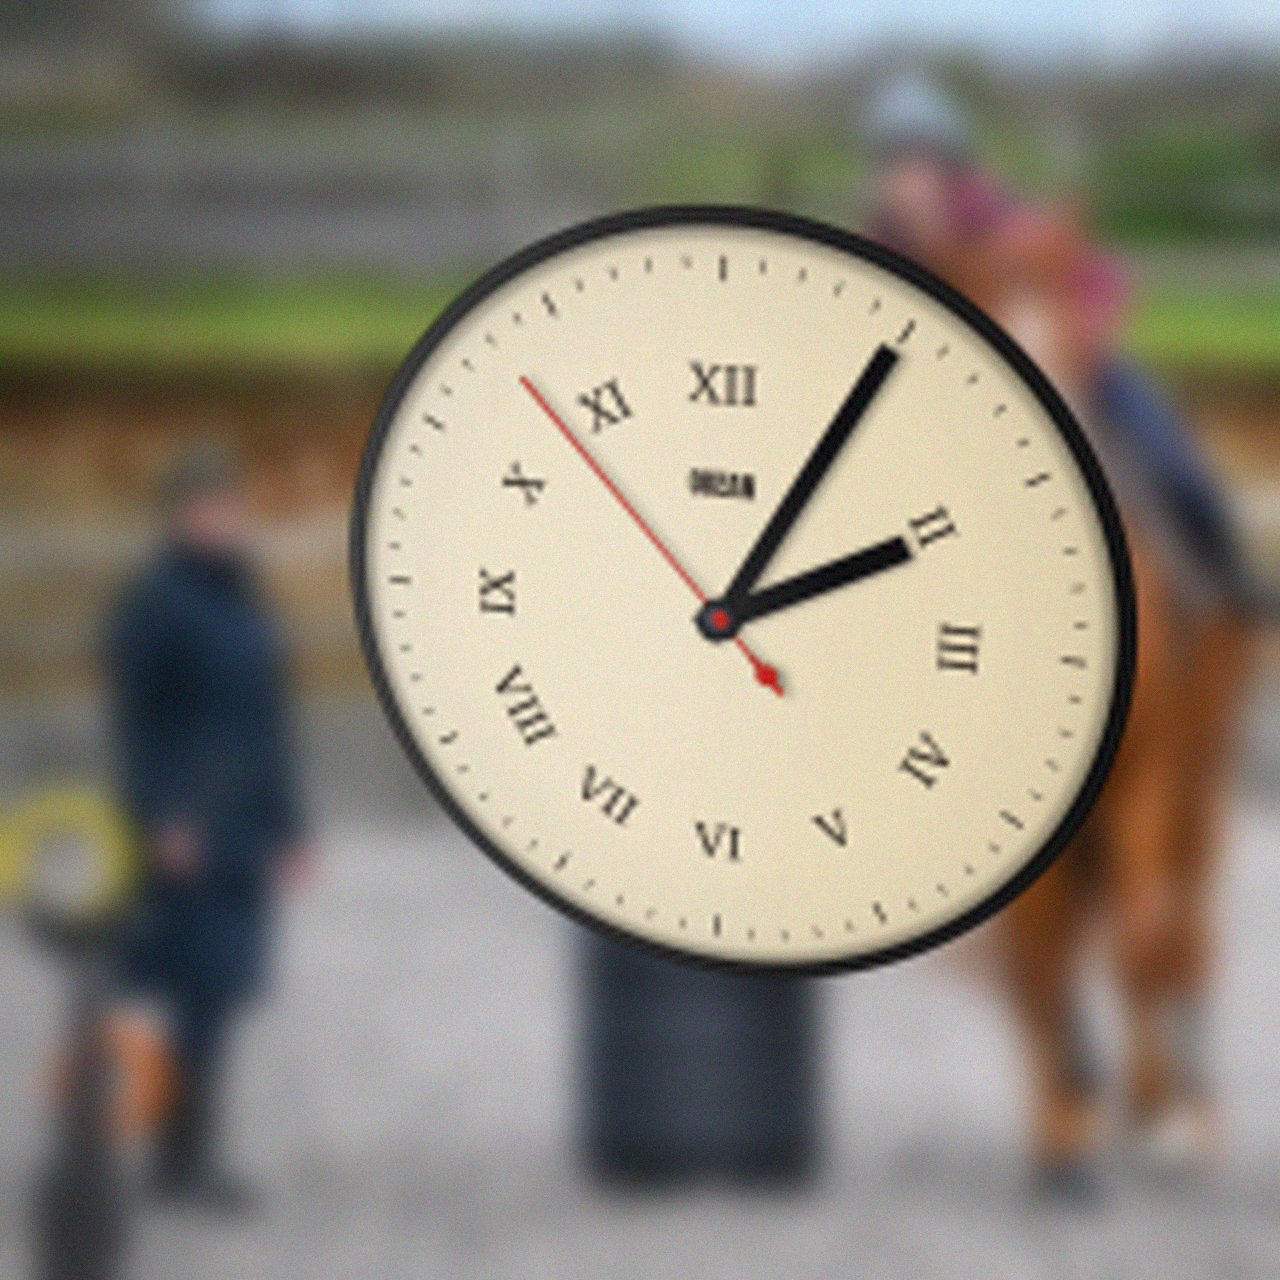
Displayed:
2:04:53
